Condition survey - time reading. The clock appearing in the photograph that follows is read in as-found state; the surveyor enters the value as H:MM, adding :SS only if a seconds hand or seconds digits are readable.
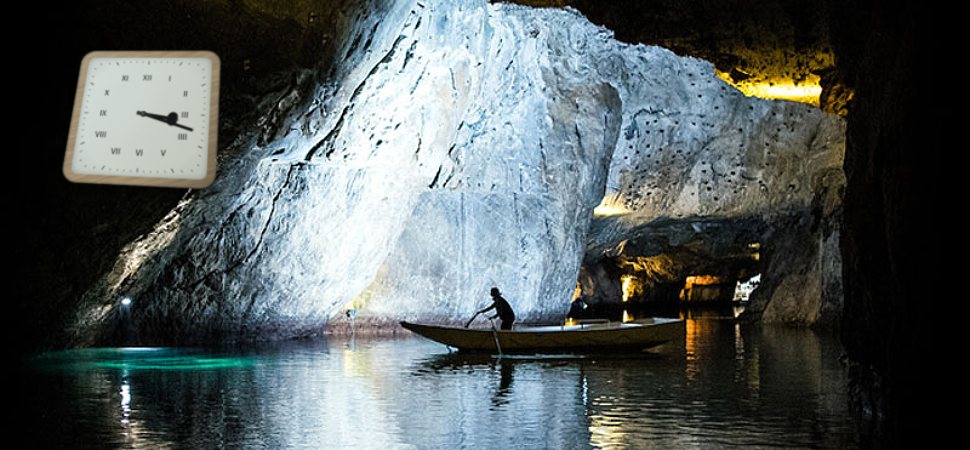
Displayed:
3:18
